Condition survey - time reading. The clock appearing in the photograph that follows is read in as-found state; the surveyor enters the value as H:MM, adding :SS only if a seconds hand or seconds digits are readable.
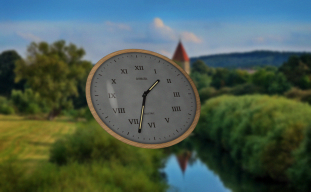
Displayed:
1:33
